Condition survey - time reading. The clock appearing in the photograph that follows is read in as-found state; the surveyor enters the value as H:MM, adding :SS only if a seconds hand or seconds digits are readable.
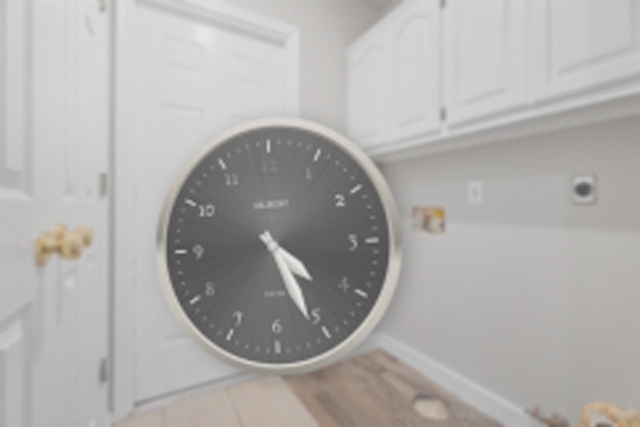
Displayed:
4:26
